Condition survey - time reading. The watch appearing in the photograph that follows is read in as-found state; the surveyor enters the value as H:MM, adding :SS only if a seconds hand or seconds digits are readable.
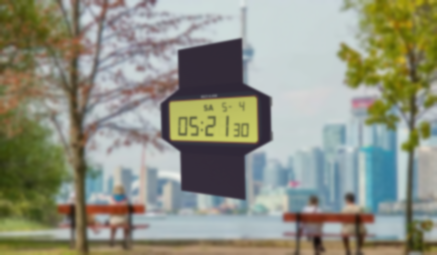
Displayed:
5:21:30
